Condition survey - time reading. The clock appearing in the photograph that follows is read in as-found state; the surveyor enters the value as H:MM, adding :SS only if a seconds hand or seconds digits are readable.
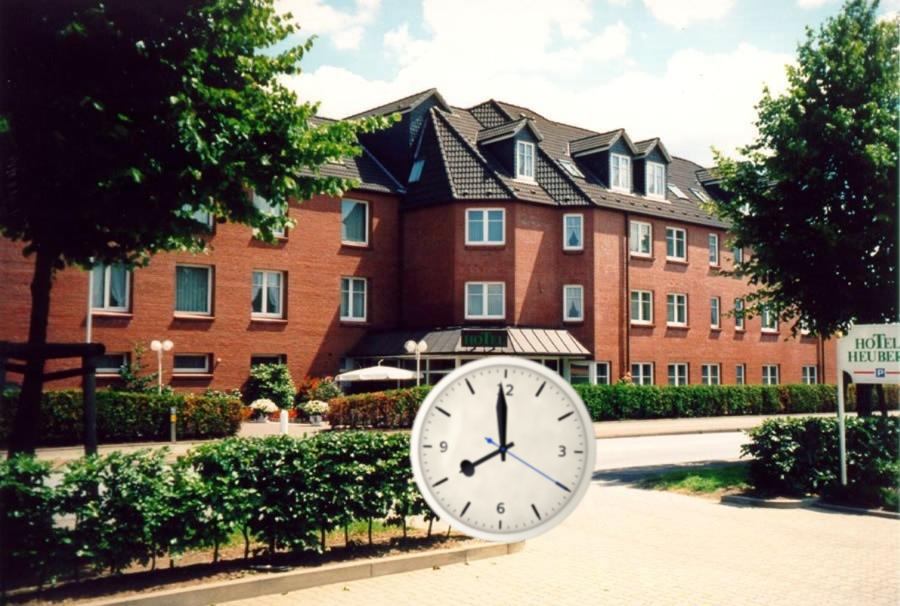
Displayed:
7:59:20
